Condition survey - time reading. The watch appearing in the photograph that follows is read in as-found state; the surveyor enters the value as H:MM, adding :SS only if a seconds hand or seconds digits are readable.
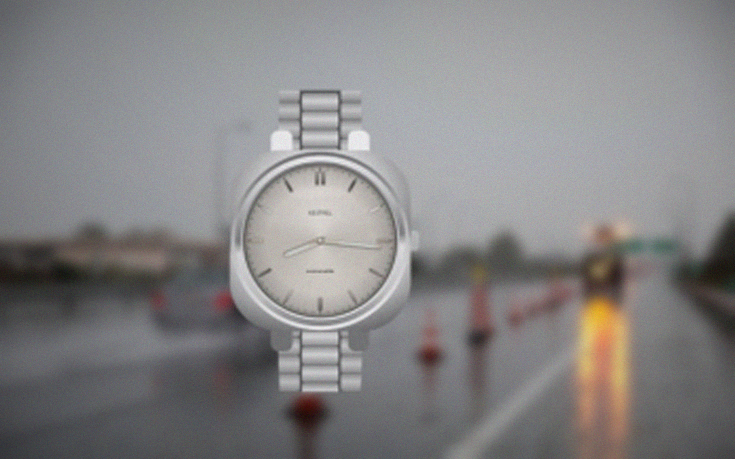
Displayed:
8:16
